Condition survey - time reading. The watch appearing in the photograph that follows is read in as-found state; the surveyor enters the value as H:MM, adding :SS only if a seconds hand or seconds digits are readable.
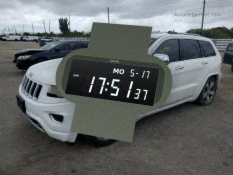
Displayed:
17:51:37
